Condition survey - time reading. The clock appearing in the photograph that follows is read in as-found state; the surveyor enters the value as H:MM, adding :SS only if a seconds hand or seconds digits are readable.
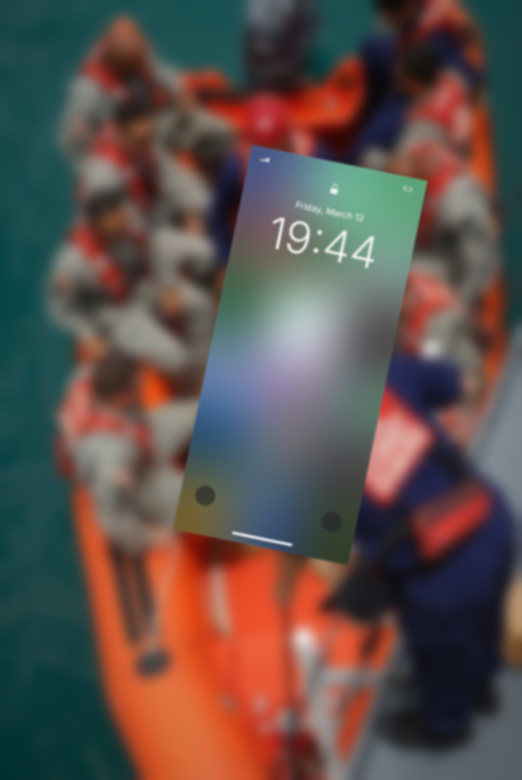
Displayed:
19:44
